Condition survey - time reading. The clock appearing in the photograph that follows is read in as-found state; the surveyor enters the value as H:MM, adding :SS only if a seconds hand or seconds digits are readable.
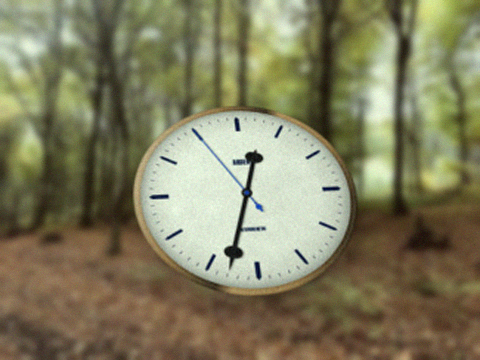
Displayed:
12:32:55
